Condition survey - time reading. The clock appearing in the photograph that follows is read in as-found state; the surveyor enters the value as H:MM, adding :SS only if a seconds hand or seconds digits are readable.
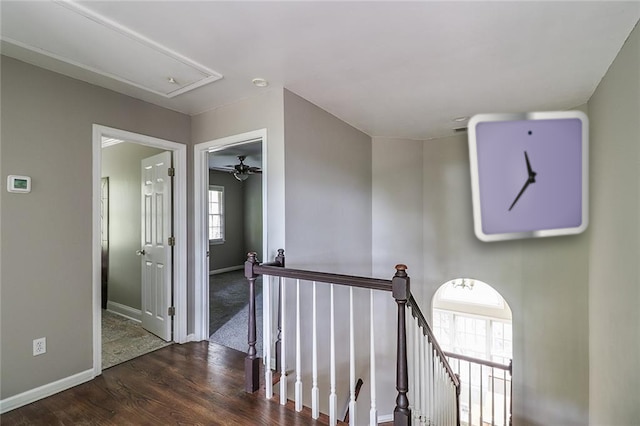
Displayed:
11:36
